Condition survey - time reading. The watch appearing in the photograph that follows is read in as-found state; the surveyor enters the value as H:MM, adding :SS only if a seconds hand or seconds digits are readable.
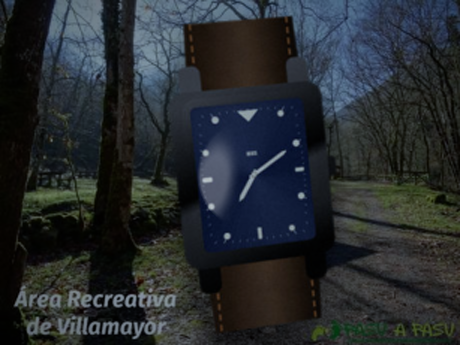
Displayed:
7:10
